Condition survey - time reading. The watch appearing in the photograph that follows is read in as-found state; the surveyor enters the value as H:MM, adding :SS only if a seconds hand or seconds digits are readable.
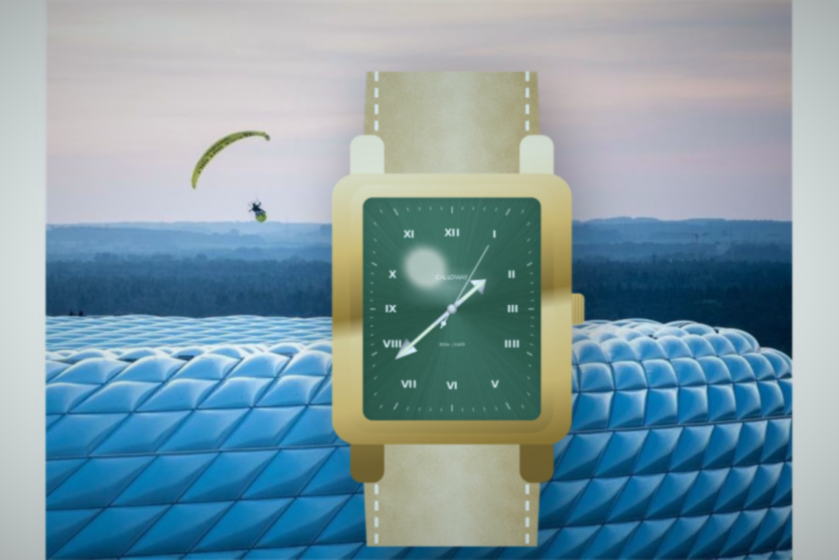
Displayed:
1:38:05
